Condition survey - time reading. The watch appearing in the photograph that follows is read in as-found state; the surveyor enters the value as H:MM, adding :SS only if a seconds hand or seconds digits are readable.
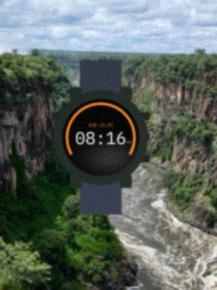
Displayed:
8:16
